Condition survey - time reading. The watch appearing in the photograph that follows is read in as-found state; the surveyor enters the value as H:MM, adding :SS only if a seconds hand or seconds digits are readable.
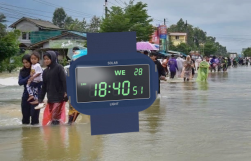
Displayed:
18:40:51
